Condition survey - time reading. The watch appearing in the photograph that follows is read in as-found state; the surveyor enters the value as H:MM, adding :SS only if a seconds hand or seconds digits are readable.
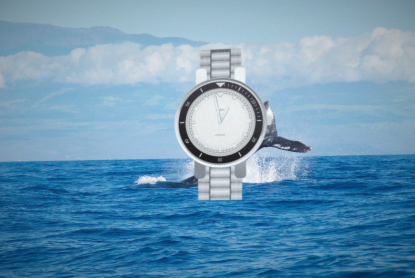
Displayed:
12:58
